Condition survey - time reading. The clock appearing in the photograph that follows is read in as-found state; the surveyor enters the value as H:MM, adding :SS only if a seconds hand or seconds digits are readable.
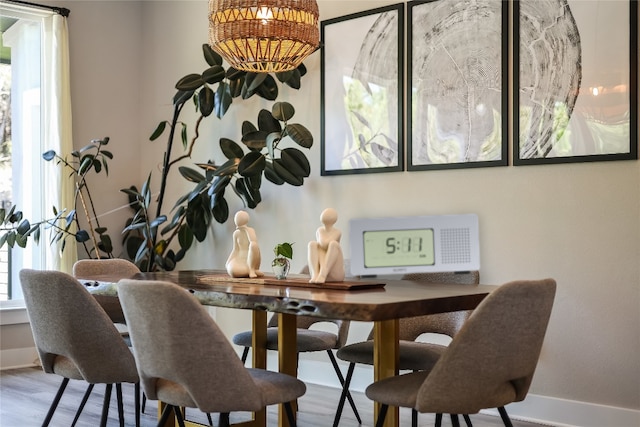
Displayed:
5:11
